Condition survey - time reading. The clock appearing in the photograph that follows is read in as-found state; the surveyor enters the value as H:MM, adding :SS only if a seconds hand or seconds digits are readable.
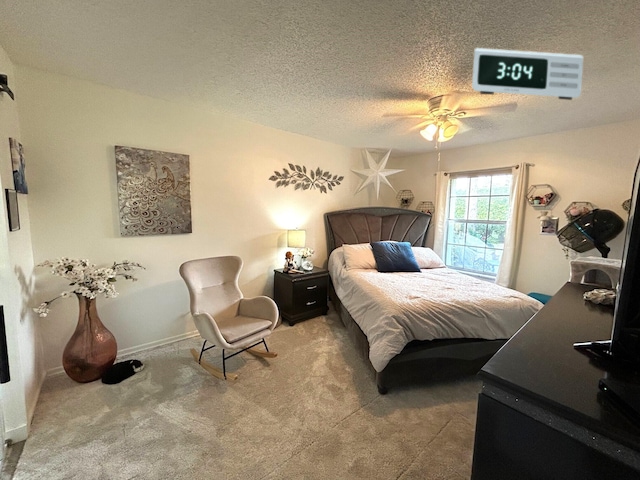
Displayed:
3:04
